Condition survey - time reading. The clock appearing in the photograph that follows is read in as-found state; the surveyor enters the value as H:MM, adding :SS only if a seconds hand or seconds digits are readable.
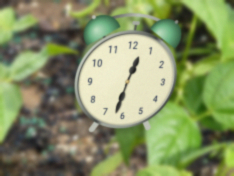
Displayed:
12:32
